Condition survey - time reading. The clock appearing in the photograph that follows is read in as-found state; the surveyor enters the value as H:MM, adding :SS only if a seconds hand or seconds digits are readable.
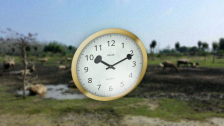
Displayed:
10:11
